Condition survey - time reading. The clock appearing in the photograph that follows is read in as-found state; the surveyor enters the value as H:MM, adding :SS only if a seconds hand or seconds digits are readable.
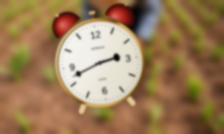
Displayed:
2:42
